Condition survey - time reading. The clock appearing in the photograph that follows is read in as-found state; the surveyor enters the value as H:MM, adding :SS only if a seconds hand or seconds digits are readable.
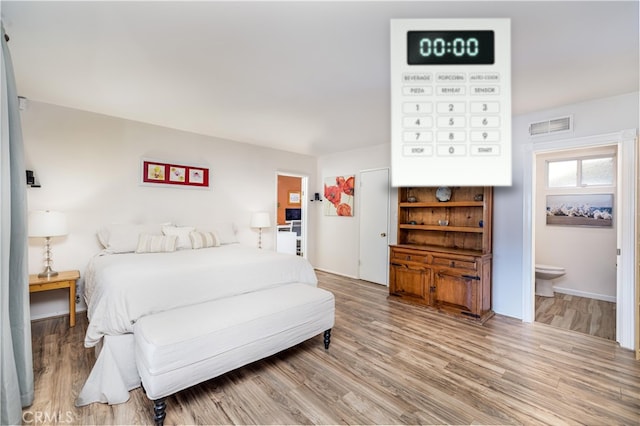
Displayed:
0:00
